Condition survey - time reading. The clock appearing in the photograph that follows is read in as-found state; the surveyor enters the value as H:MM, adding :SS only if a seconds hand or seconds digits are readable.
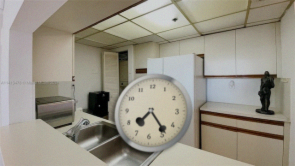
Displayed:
7:24
